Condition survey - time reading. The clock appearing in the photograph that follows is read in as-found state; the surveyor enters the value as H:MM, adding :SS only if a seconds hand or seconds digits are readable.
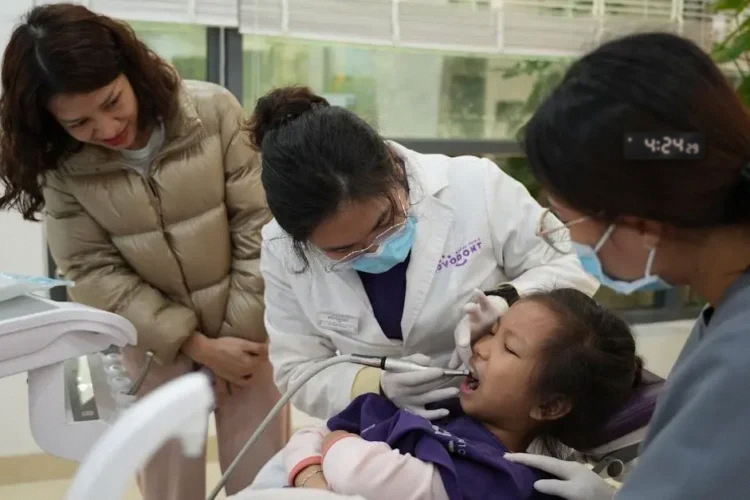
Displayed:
4:24
